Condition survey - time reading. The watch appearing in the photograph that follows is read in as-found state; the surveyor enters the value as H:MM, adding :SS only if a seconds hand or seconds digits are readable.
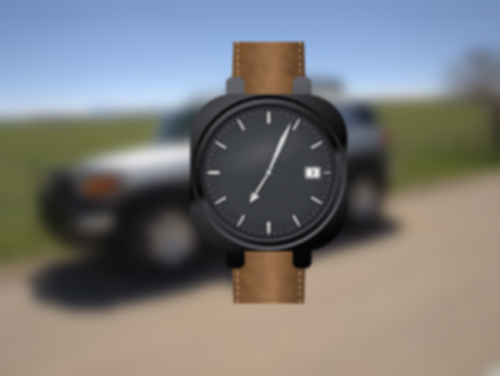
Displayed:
7:04
